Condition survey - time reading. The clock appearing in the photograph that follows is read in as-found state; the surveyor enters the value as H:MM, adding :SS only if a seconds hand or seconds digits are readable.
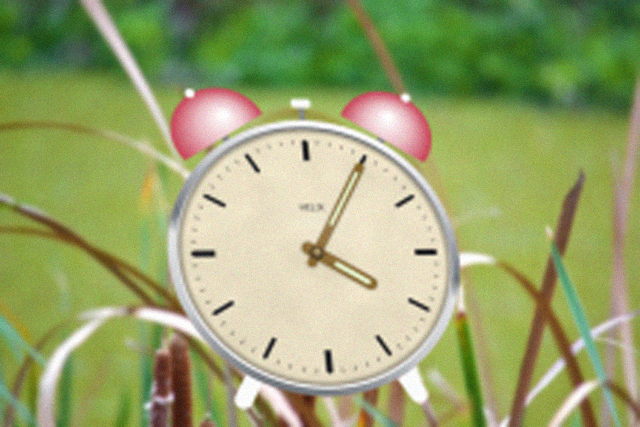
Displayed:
4:05
